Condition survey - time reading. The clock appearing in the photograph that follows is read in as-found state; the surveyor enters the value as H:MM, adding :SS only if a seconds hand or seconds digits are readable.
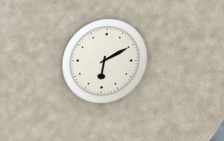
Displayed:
6:10
